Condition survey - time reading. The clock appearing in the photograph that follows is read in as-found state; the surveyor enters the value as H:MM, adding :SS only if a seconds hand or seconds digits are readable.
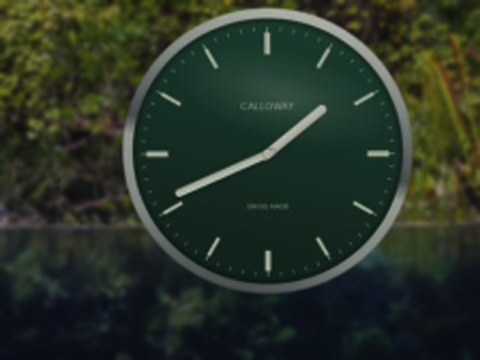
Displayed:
1:41
